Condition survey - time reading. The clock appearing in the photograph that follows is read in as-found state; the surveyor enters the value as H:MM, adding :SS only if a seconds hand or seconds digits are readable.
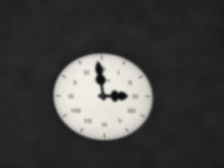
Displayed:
2:59
